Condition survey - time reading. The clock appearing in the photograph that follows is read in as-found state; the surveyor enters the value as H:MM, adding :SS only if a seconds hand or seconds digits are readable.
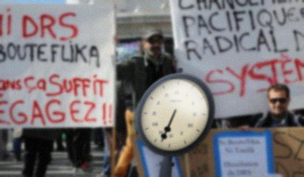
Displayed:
6:33
